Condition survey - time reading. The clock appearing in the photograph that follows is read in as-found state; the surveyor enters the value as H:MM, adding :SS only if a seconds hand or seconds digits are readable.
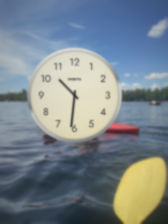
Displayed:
10:31
